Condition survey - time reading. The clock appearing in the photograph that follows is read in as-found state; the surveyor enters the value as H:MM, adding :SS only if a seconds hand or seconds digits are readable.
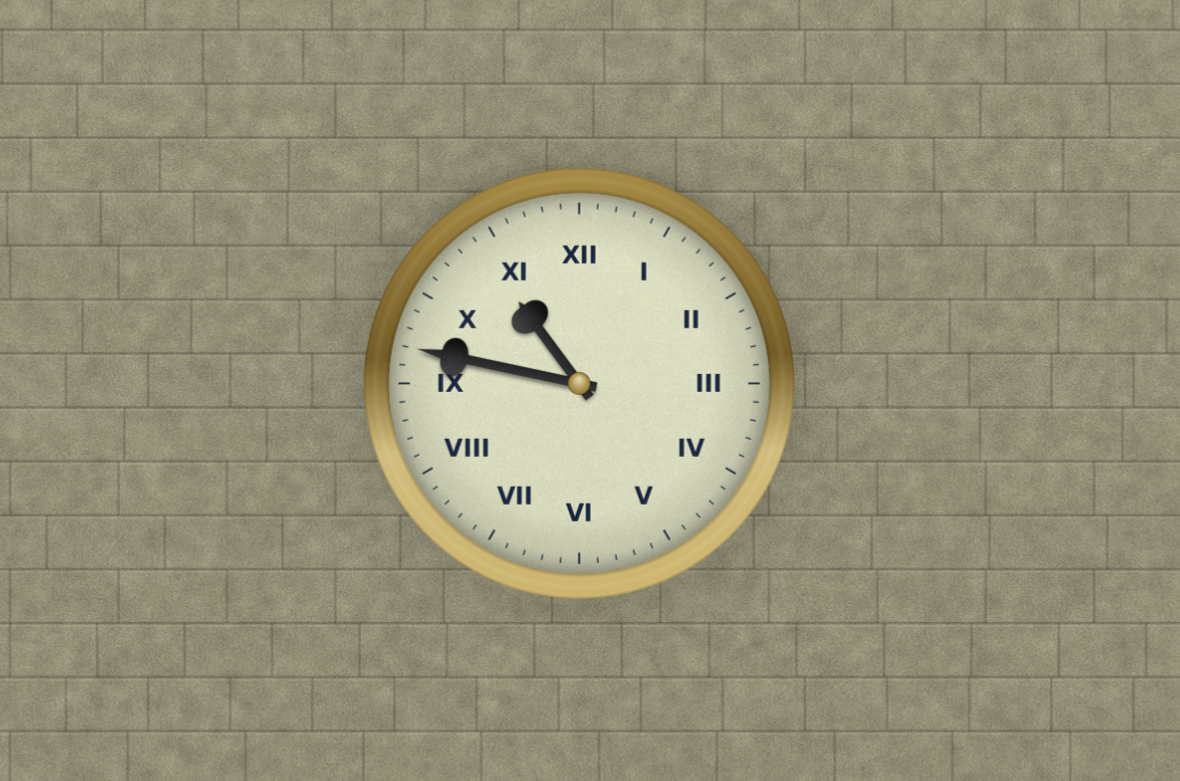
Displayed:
10:47
